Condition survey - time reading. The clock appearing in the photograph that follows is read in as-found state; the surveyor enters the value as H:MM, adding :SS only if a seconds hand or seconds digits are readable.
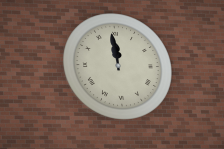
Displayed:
11:59
